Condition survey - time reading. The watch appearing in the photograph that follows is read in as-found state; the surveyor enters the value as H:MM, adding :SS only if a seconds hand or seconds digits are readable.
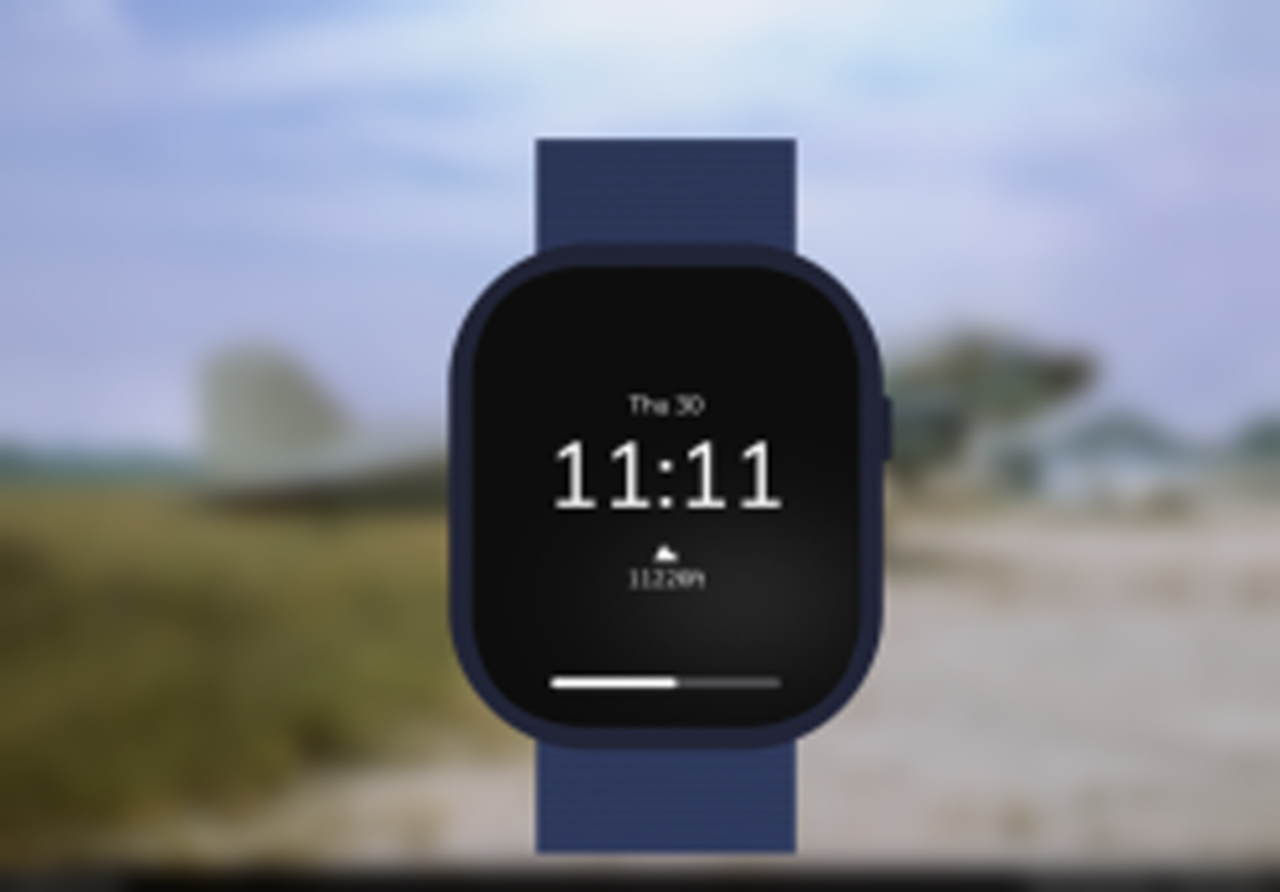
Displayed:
11:11
